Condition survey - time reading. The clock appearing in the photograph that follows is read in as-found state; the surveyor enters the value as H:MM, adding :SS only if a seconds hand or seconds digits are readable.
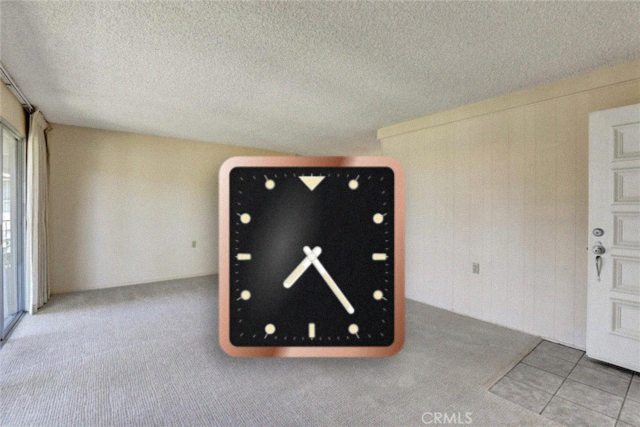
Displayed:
7:24
